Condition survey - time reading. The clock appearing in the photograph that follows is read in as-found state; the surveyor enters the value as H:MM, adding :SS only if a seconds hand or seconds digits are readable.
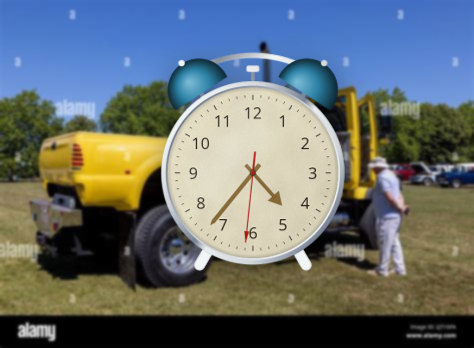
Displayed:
4:36:31
